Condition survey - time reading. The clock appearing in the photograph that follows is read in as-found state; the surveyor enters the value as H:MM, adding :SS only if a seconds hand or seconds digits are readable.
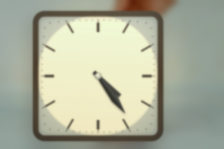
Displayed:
4:24
